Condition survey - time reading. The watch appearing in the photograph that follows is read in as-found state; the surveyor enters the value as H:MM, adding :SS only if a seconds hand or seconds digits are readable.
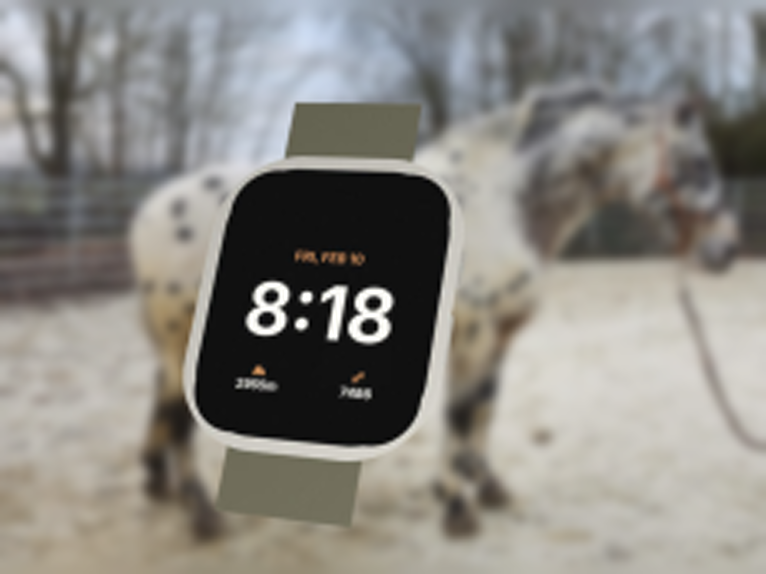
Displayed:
8:18
